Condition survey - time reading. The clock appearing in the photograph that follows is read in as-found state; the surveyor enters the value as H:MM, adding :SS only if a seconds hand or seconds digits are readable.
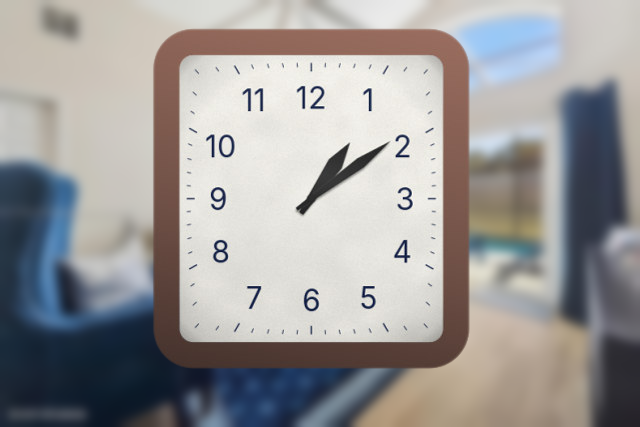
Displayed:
1:09
